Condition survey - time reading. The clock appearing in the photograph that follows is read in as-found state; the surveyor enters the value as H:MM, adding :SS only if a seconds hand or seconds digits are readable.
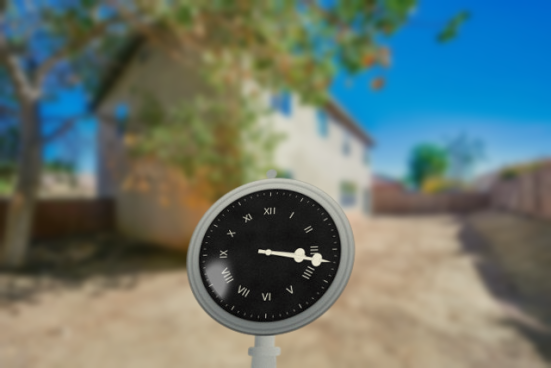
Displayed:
3:17
